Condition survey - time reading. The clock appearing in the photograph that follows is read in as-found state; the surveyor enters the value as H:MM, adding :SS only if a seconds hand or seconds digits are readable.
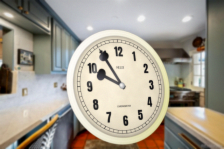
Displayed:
9:55
